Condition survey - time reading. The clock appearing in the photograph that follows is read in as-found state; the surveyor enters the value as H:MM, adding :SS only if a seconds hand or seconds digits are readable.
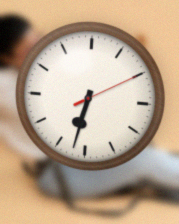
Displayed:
6:32:10
